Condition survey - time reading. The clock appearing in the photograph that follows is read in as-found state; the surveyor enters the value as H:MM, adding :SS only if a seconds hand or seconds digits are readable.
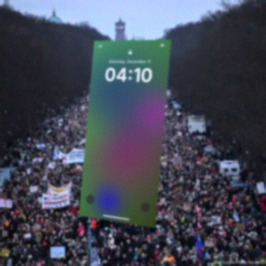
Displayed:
4:10
